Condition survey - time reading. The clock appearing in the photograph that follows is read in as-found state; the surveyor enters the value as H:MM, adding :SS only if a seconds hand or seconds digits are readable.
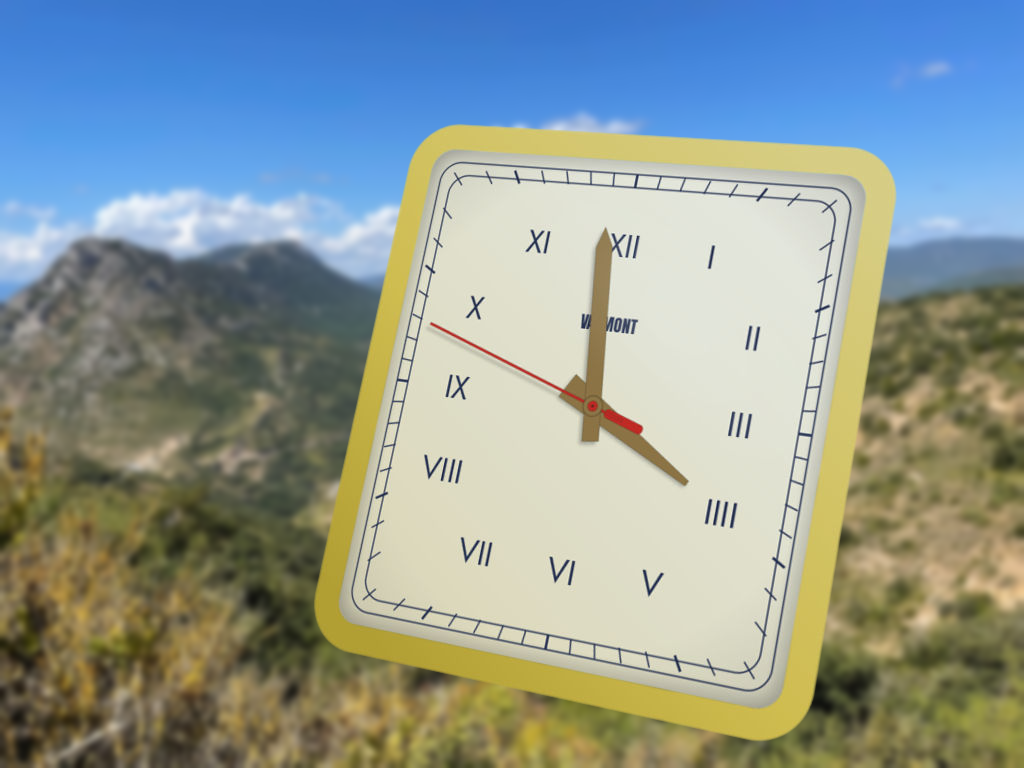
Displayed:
3:58:48
